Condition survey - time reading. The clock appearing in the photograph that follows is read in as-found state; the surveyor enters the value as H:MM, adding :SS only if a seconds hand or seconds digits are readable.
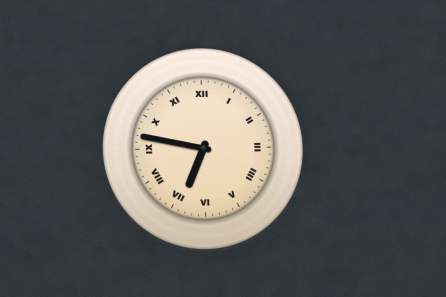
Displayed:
6:47
